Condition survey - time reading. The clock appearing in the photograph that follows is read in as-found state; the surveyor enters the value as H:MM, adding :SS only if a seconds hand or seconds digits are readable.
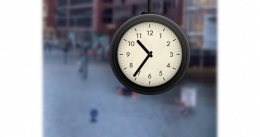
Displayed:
10:36
